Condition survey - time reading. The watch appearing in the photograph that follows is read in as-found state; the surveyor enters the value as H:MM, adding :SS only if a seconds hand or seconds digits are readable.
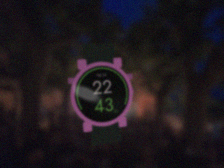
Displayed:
22:43
